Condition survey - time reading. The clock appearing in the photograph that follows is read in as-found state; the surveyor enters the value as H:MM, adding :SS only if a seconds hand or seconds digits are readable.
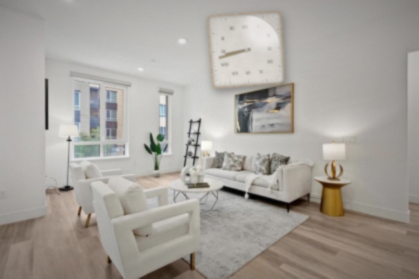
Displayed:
8:43
